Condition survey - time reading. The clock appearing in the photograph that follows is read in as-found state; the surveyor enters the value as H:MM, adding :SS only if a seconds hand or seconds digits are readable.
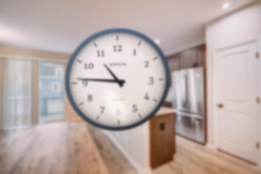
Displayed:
10:46
